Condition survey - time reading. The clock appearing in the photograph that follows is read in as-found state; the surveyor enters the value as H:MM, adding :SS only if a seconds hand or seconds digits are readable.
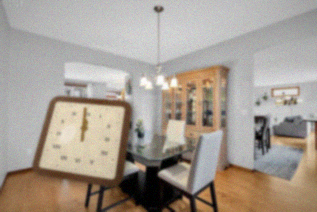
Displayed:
11:59
